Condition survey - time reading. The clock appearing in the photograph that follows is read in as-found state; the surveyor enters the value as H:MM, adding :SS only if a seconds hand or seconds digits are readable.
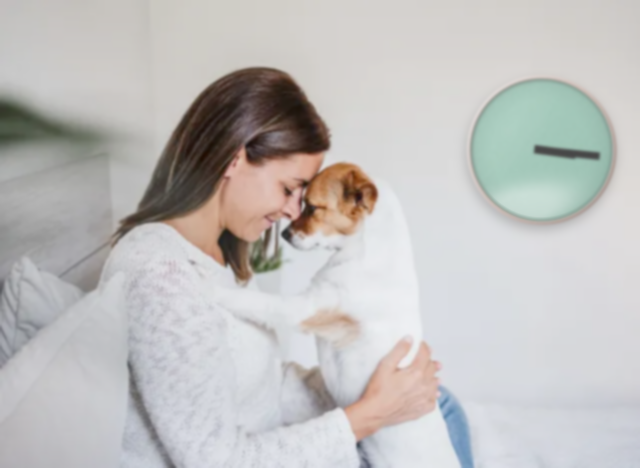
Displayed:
3:16
